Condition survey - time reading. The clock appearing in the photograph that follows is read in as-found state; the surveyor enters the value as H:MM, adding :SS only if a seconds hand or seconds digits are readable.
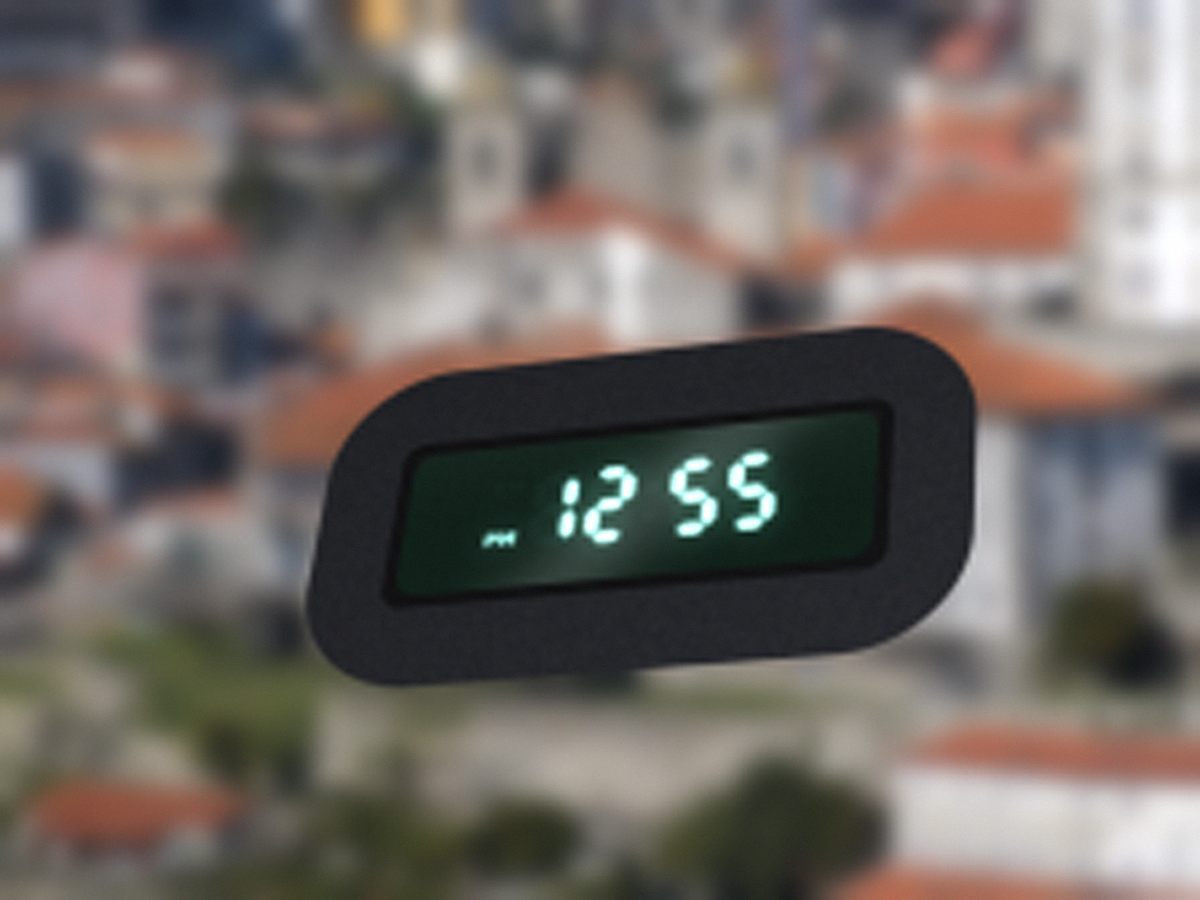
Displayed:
12:55
